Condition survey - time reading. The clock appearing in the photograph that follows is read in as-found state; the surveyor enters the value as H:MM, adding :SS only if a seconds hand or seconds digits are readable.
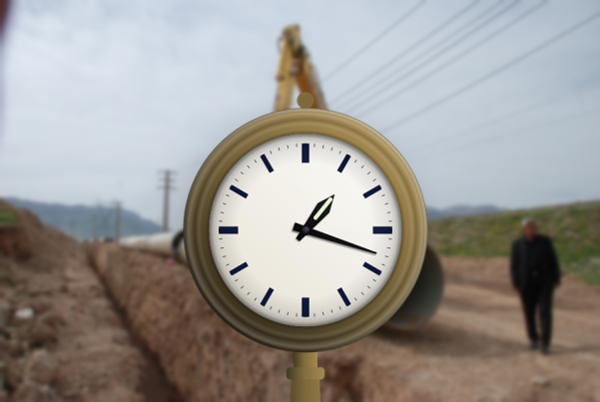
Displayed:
1:18
